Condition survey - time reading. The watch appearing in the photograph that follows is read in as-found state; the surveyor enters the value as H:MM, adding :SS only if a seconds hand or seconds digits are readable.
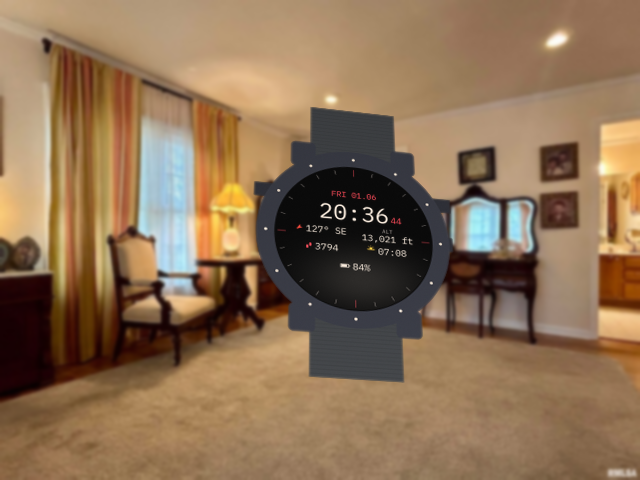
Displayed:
20:36:44
